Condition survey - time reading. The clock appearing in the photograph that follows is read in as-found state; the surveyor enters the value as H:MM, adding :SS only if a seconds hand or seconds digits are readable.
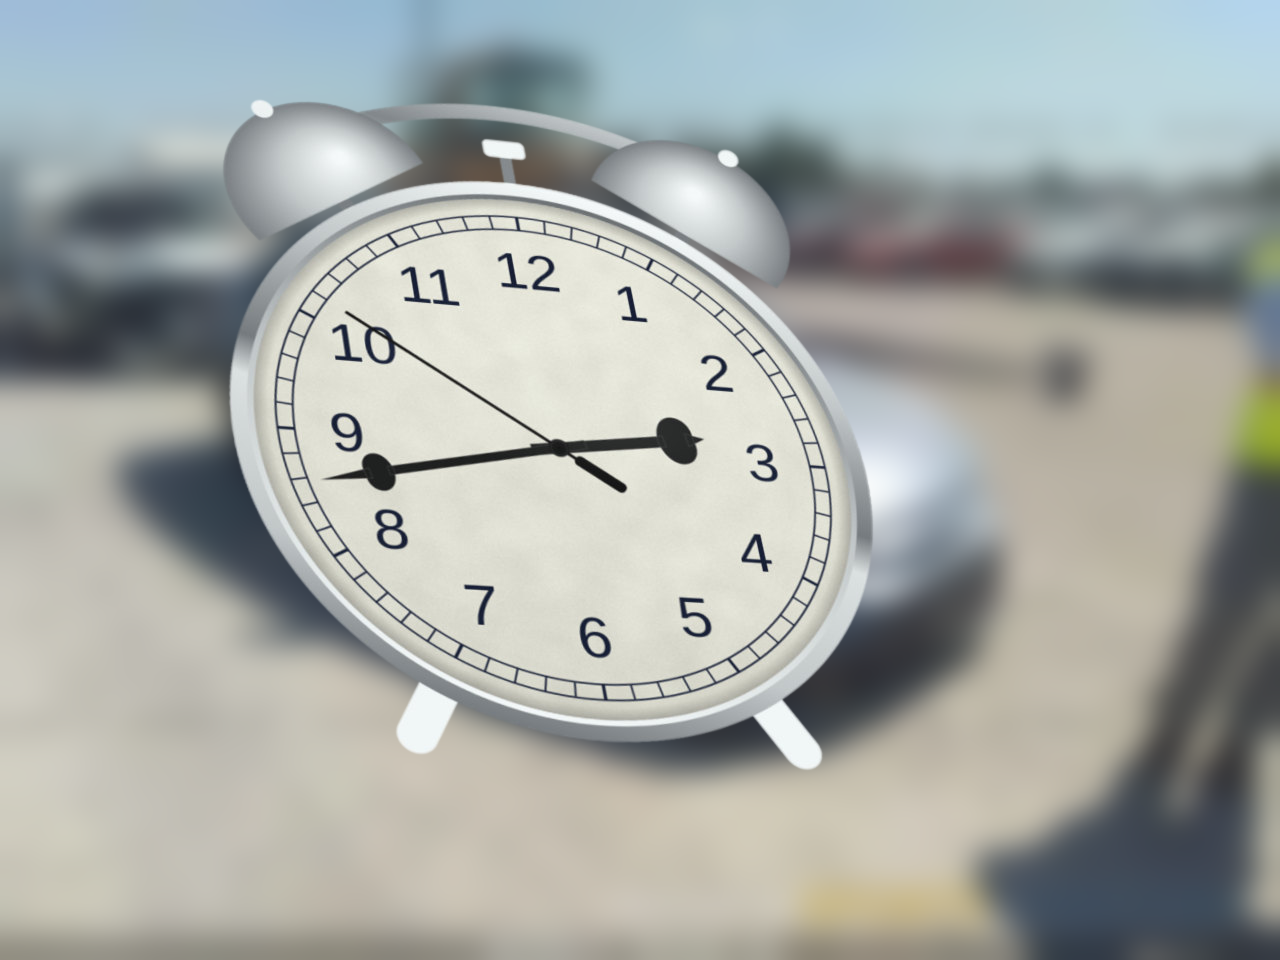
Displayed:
2:42:51
